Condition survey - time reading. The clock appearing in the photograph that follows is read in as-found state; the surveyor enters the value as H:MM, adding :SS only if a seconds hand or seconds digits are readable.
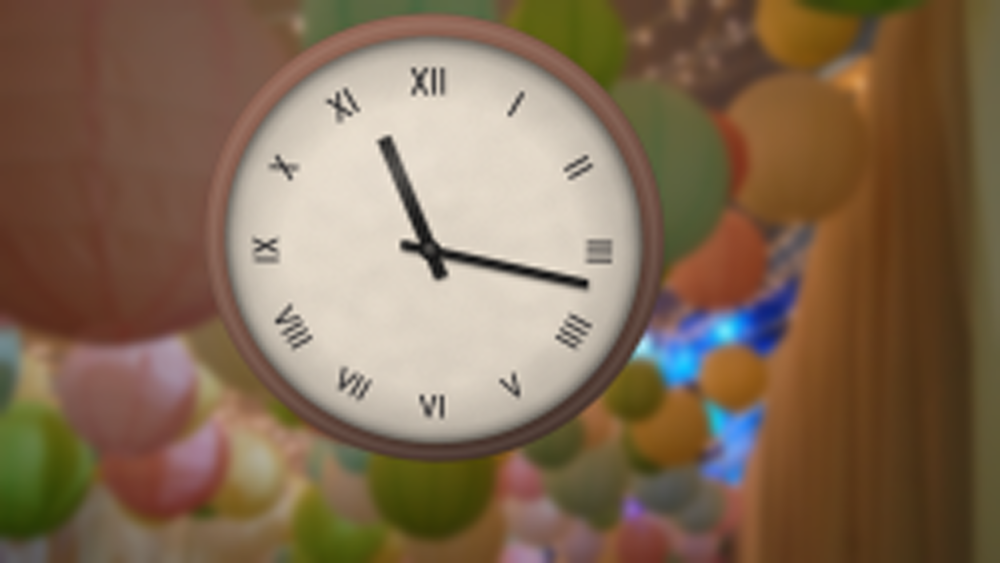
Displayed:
11:17
